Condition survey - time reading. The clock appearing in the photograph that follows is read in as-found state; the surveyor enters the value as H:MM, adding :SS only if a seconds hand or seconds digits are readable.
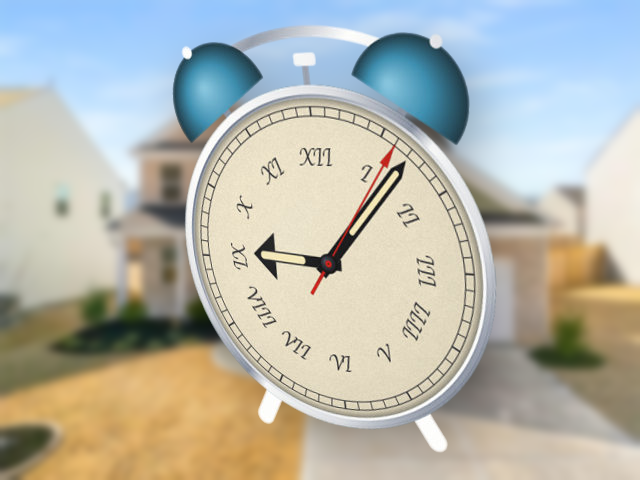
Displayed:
9:07:06
